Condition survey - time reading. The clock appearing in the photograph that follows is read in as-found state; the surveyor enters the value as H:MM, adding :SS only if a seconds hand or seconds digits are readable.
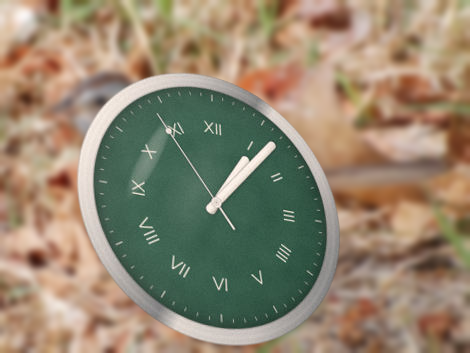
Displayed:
1:06:54
